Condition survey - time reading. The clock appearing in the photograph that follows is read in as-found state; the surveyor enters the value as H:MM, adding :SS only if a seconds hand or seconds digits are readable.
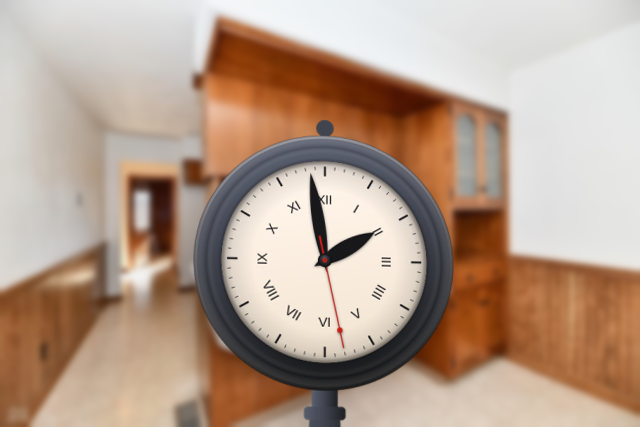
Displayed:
1:58:28
